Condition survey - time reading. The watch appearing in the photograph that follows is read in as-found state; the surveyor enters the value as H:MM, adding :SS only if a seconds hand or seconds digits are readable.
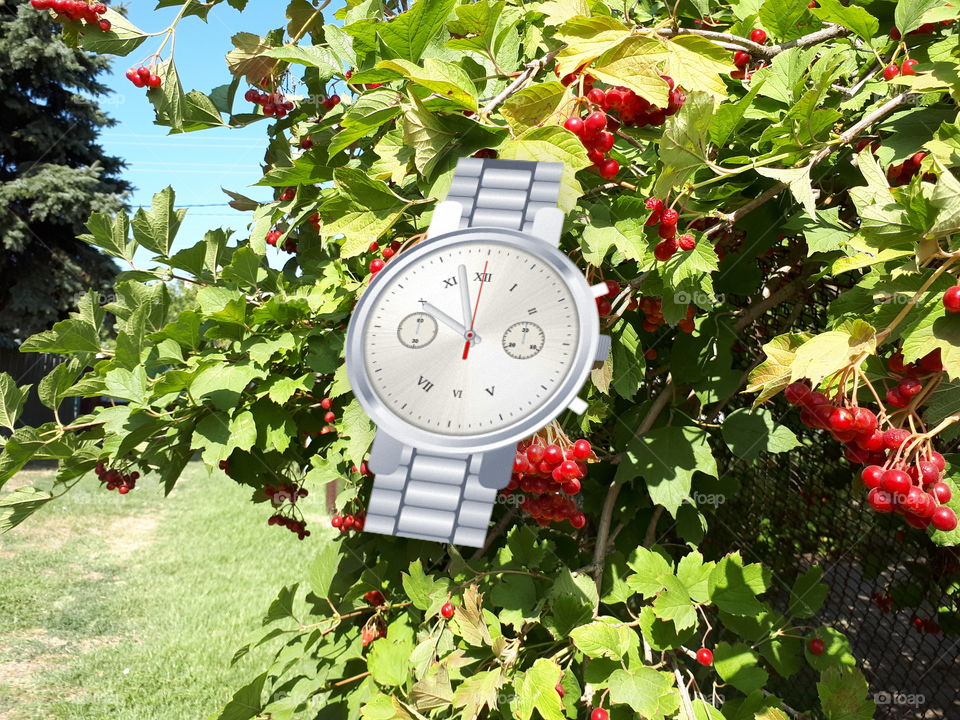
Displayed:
9:57
